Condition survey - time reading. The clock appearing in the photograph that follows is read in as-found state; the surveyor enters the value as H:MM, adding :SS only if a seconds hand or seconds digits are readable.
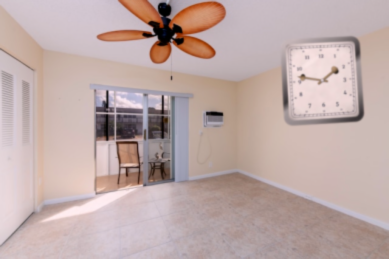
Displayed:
1:47
